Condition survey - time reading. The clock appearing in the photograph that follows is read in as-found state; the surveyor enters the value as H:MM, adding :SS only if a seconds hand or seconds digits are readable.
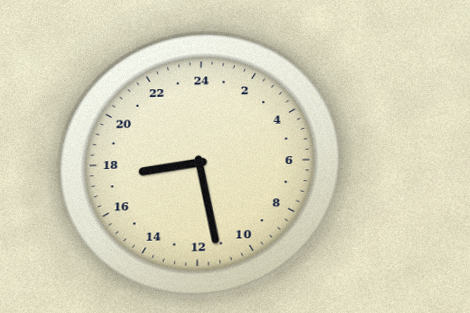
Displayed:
17:28
